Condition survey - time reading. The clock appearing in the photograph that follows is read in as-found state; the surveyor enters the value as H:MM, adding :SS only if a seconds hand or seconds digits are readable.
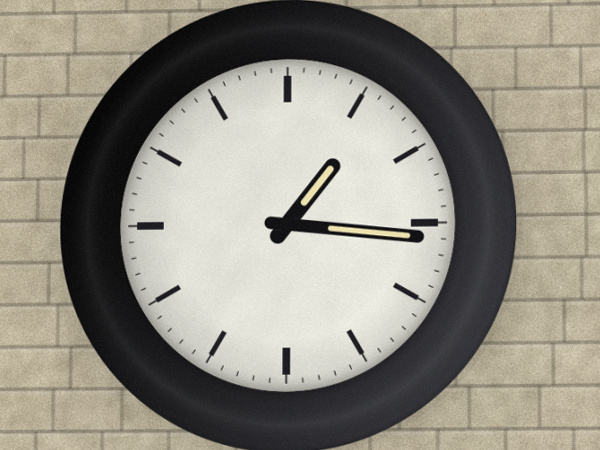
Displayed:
1:16
